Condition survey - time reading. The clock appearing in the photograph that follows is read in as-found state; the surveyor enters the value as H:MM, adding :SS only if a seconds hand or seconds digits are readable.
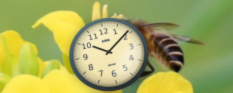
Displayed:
10:09
